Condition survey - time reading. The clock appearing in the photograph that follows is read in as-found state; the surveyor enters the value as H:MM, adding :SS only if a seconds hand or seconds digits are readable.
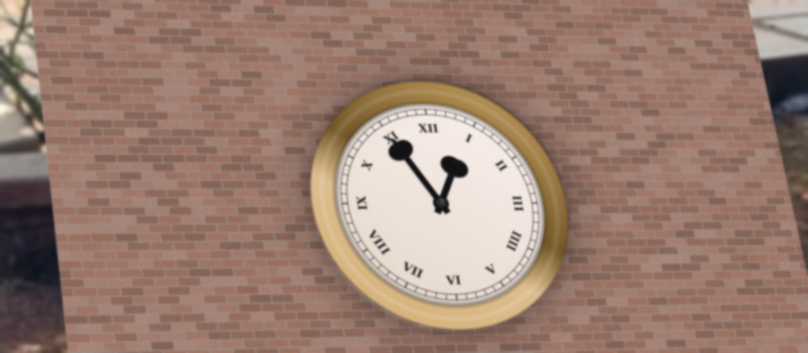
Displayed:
12:55
